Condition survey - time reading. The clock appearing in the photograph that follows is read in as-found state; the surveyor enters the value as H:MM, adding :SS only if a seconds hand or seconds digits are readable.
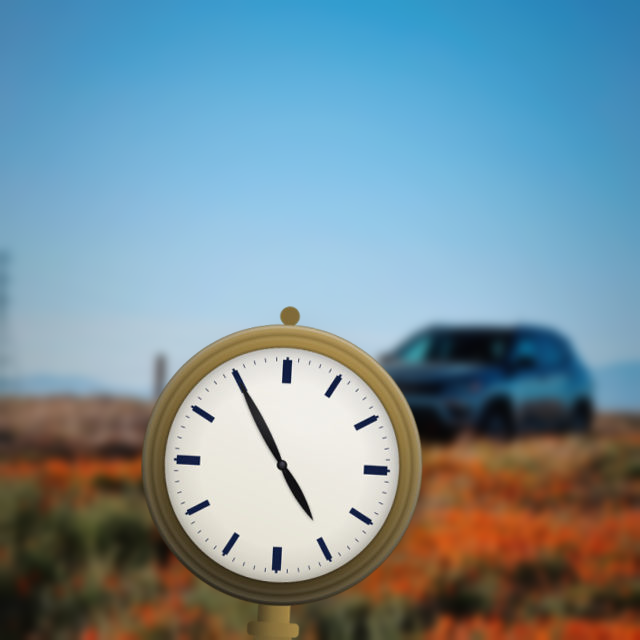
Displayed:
4:55
